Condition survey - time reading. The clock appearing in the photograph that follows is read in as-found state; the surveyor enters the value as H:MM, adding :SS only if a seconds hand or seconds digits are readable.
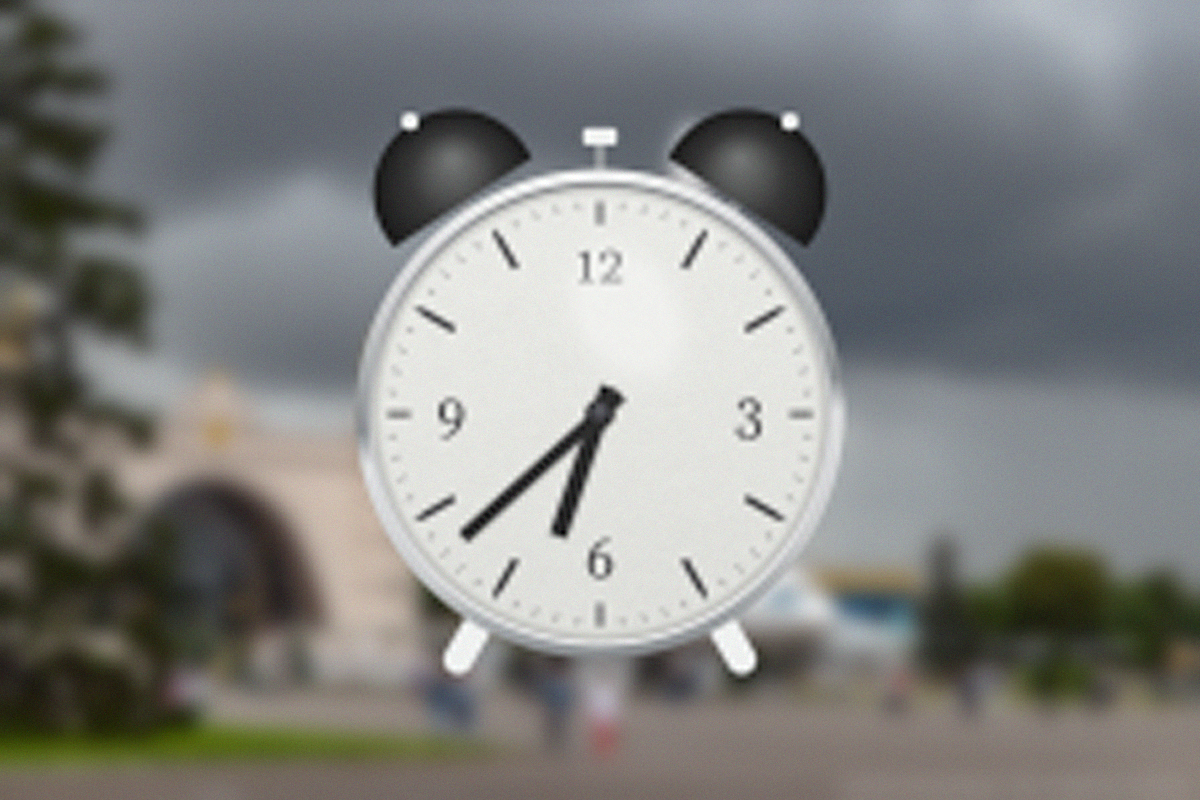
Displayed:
6:38
